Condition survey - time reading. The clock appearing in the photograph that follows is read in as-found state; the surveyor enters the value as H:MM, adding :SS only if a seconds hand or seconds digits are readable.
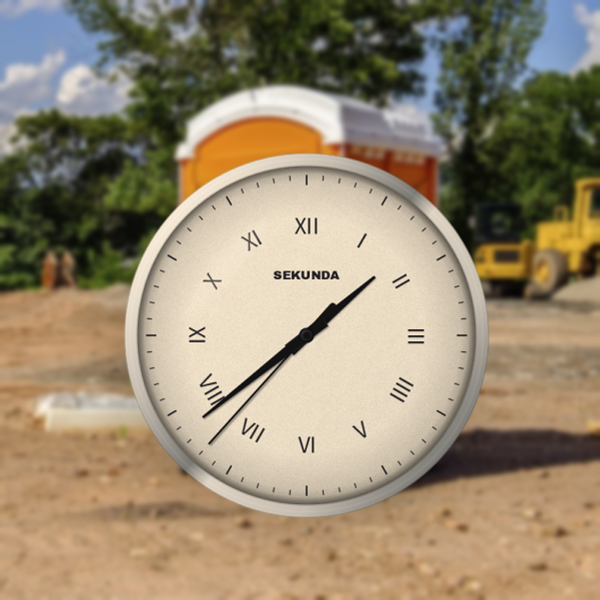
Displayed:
1:38:37
